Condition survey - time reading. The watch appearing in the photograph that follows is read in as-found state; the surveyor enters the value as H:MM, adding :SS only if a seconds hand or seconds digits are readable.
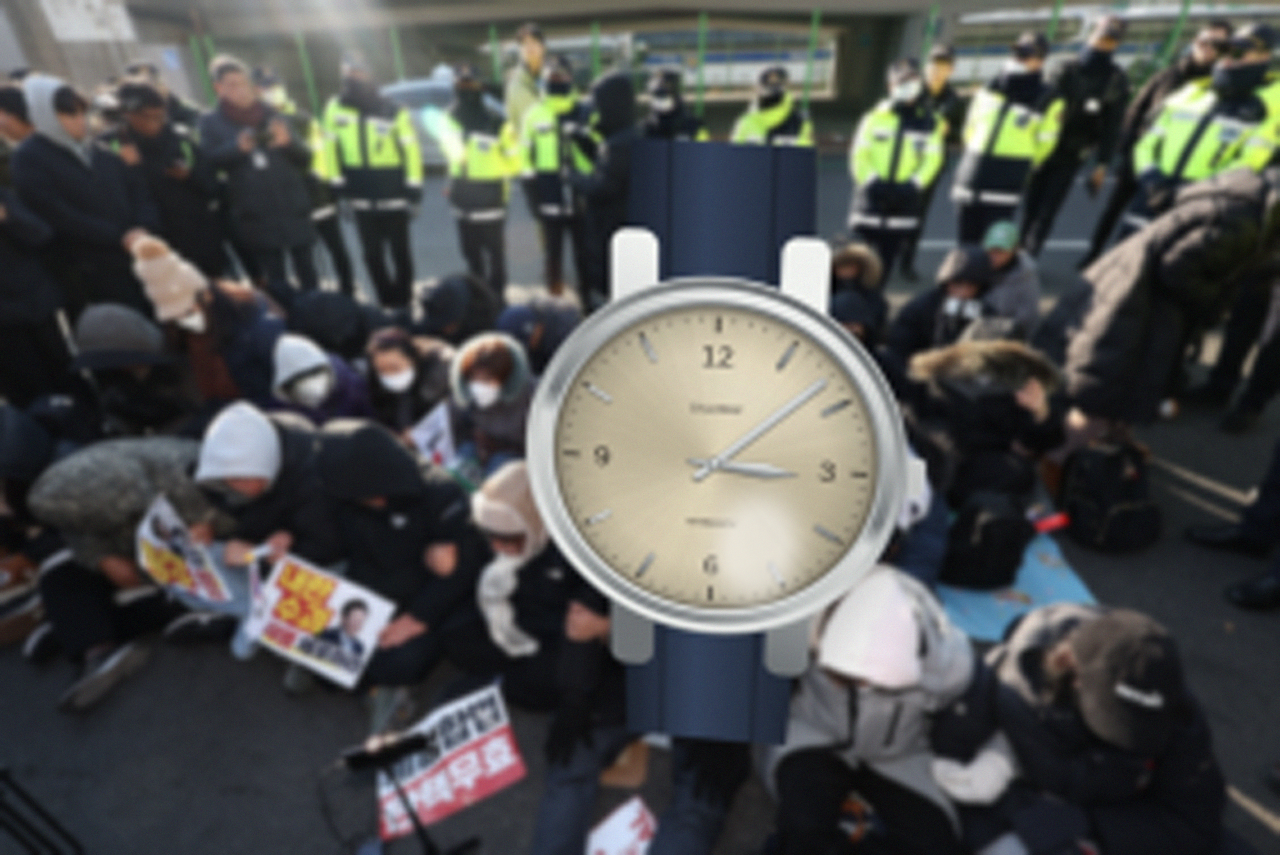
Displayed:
3:08
